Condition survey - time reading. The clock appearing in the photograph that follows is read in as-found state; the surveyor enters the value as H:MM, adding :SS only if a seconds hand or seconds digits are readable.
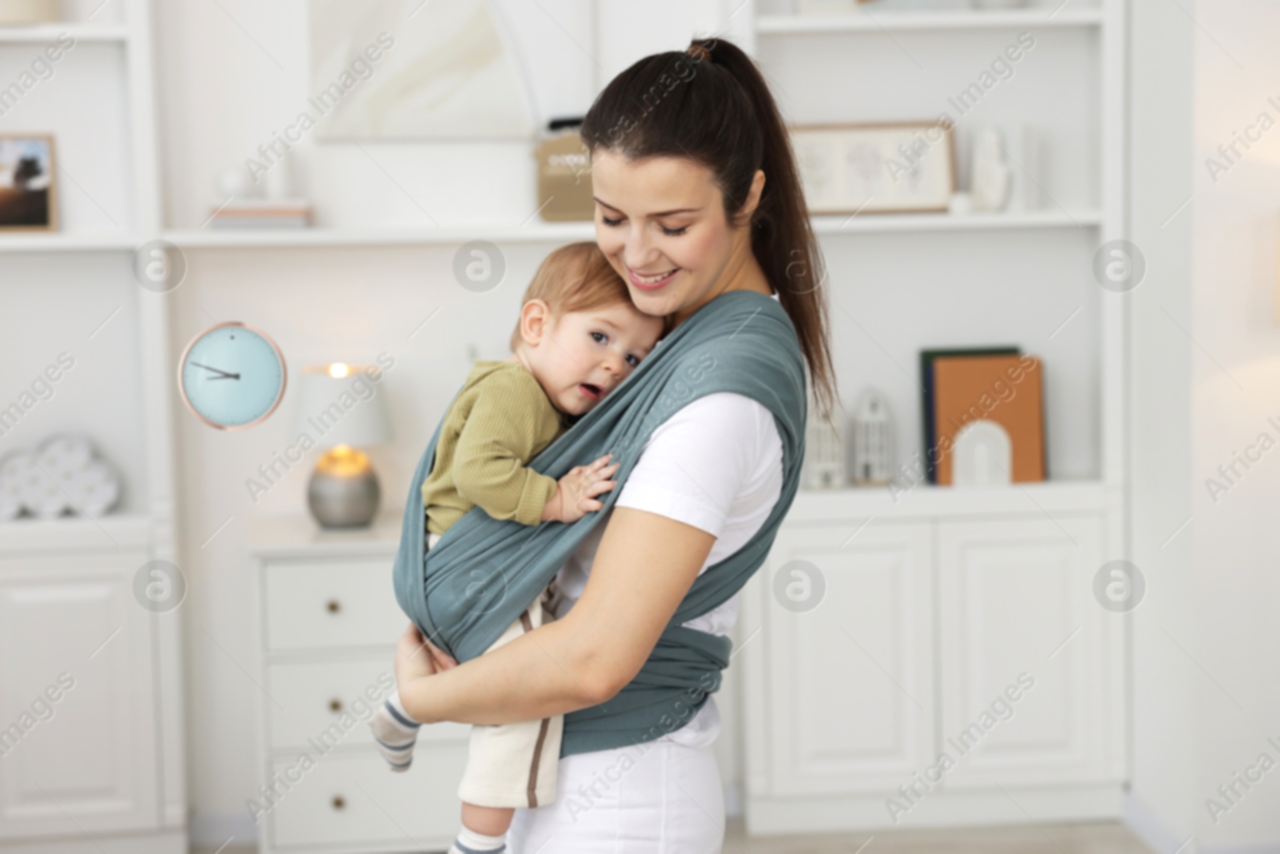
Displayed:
8:48
